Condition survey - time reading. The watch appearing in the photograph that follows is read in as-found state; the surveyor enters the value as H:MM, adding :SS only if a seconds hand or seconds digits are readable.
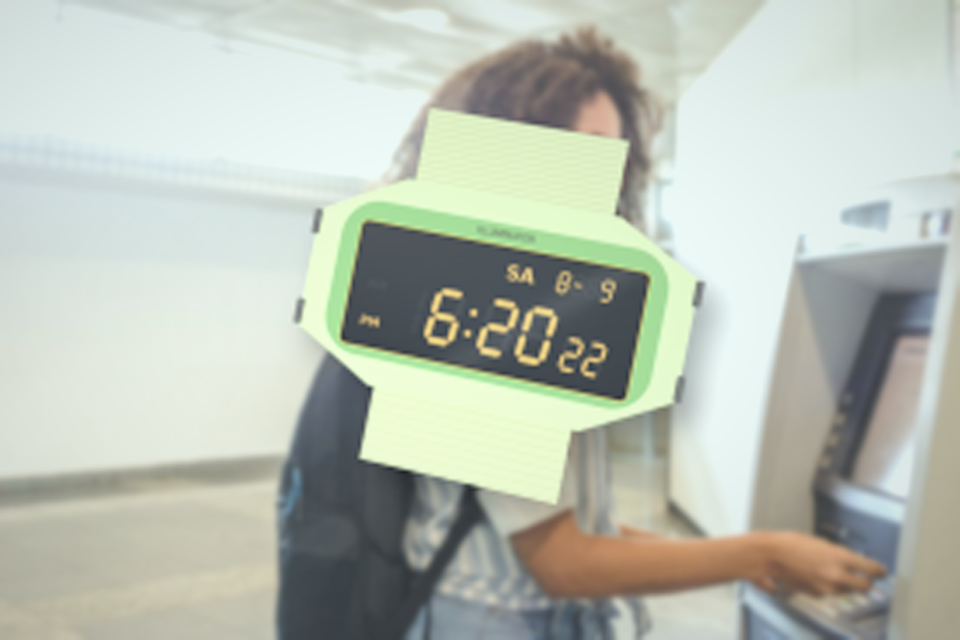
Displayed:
6:20:22
